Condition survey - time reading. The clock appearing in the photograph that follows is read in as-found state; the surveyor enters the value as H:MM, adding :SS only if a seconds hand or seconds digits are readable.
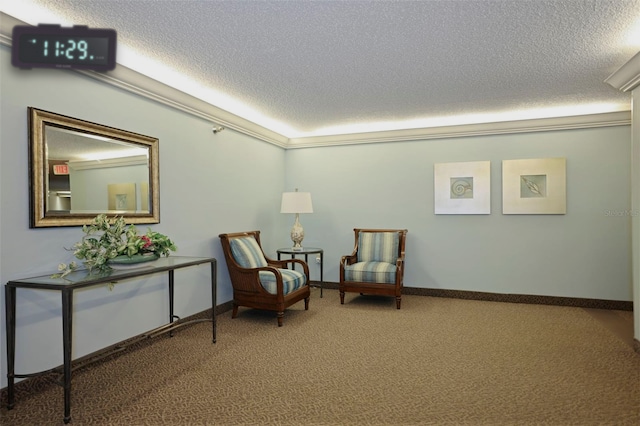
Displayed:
11:29
